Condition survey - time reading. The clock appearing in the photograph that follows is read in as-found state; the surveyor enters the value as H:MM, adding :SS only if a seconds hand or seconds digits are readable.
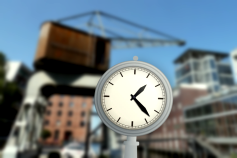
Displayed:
1:23
